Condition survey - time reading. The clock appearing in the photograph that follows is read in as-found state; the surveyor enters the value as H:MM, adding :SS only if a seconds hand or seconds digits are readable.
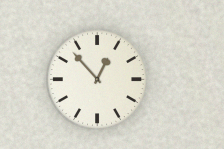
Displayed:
12:53
